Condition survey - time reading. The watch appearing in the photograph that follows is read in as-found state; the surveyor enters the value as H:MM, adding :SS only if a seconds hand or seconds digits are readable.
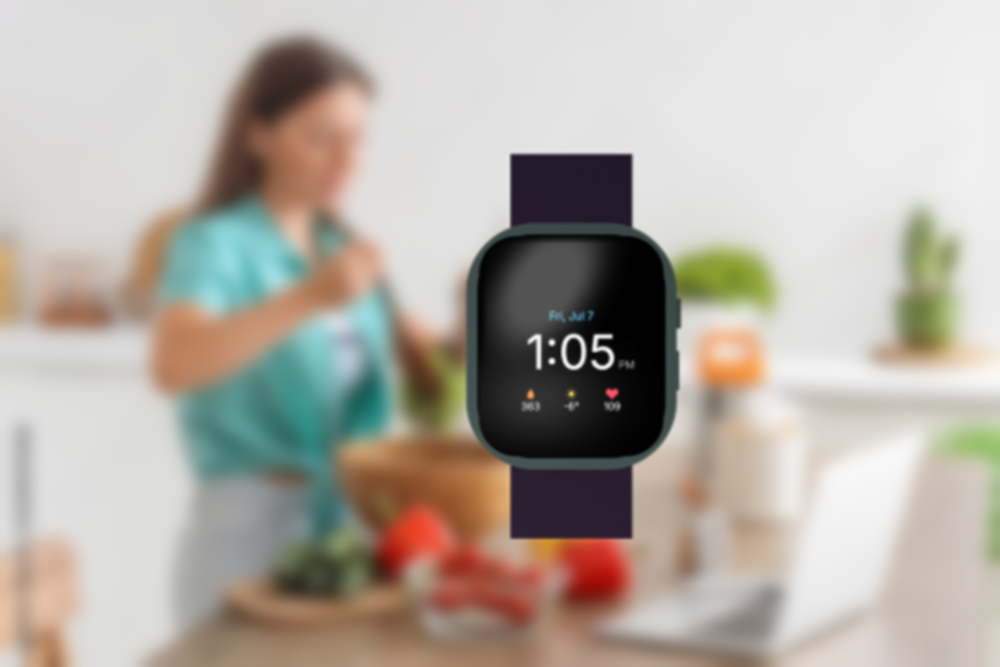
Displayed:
1:05
